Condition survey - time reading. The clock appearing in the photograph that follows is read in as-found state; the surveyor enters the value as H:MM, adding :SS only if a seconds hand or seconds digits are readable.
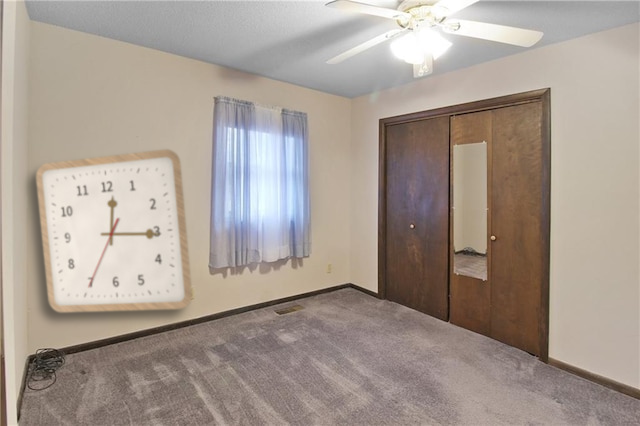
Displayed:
12:15:35
